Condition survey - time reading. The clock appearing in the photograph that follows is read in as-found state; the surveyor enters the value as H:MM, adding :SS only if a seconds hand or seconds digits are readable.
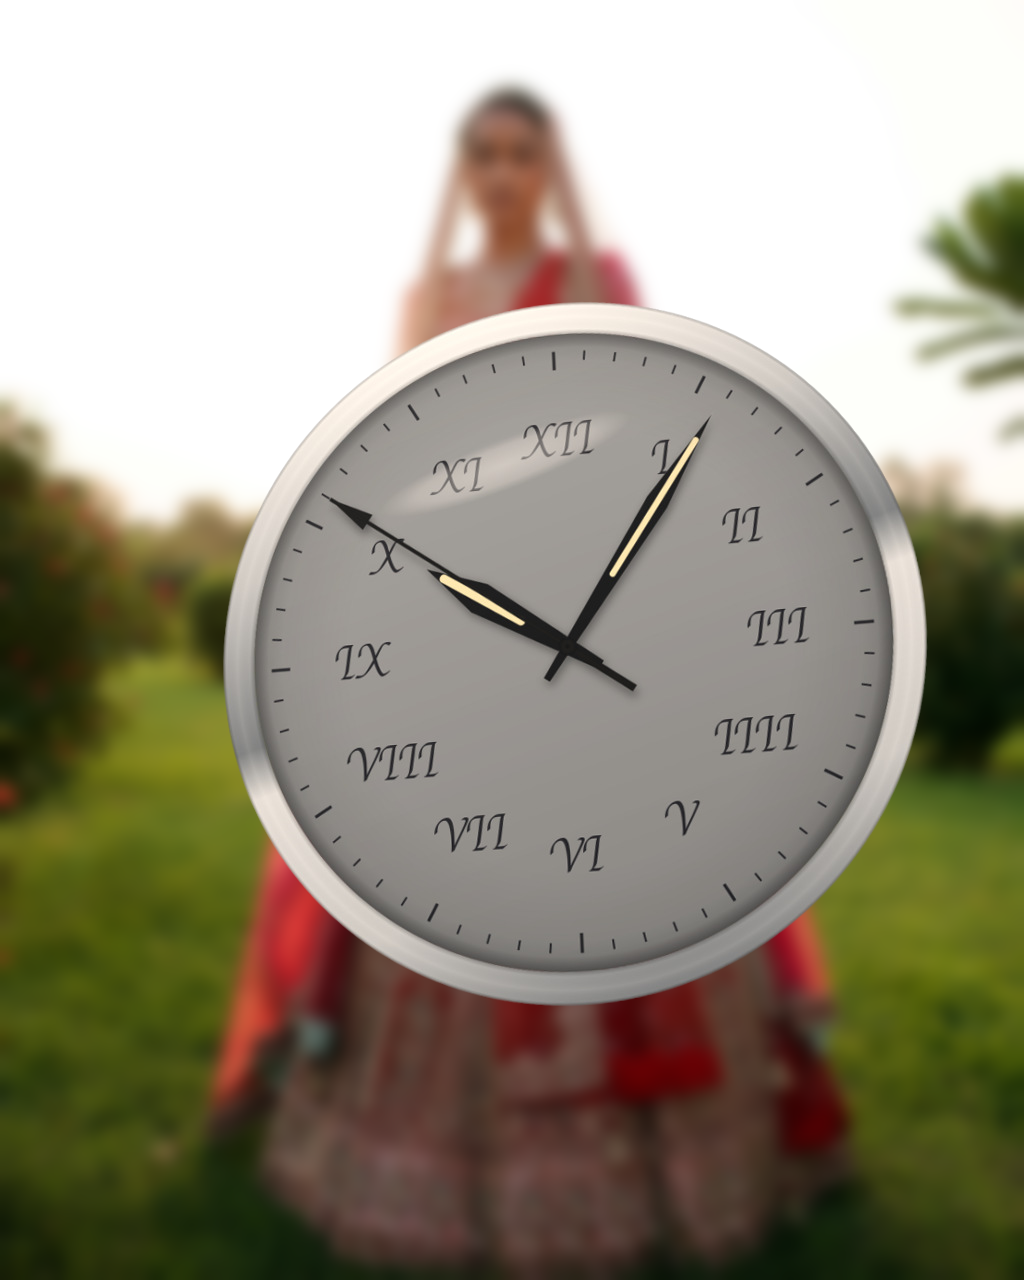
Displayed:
10:05:51
